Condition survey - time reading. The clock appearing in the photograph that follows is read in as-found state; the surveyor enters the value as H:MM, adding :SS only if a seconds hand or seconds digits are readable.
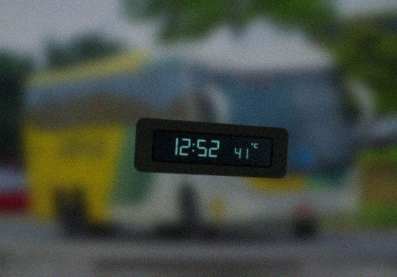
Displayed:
12:52
